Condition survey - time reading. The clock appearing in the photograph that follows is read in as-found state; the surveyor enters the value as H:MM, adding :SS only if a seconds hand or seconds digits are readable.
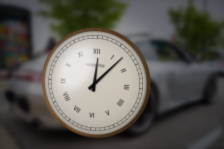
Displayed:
12:07
